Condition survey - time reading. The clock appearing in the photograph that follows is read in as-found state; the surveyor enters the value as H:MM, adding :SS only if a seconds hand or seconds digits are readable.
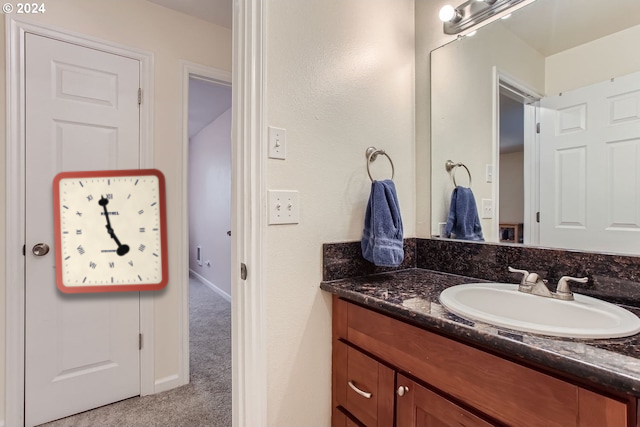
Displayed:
4:58
